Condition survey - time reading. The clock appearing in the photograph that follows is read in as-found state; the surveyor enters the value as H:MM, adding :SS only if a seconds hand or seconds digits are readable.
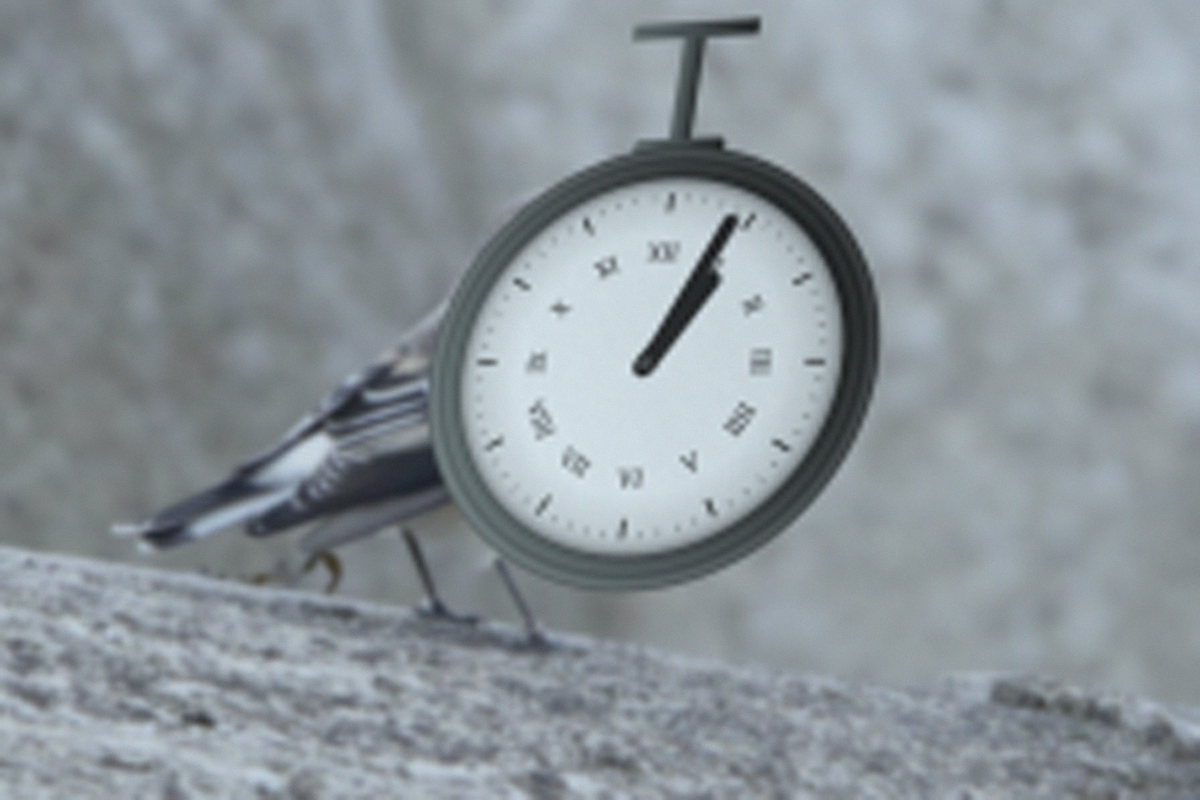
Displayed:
1:04
